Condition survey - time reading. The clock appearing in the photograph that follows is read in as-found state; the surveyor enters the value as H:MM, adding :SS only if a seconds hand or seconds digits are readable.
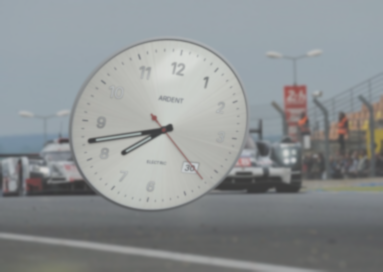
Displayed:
7:42:22
